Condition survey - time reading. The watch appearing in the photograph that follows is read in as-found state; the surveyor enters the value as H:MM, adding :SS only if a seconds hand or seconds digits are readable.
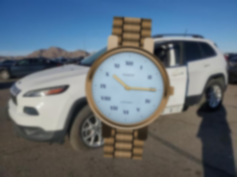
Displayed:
10:15
